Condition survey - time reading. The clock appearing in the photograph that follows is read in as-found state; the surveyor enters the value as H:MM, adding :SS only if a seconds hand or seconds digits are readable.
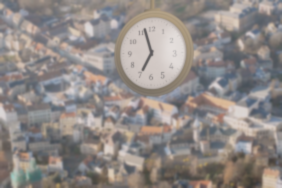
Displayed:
6:57
